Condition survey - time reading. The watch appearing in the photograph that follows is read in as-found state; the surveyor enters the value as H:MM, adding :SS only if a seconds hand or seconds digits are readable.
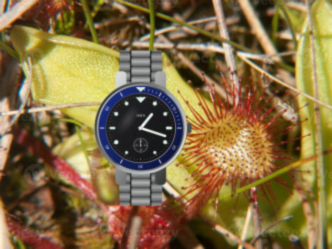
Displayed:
1:18
